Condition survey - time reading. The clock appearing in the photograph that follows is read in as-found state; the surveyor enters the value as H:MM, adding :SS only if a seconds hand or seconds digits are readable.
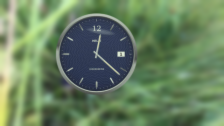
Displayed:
12:22
